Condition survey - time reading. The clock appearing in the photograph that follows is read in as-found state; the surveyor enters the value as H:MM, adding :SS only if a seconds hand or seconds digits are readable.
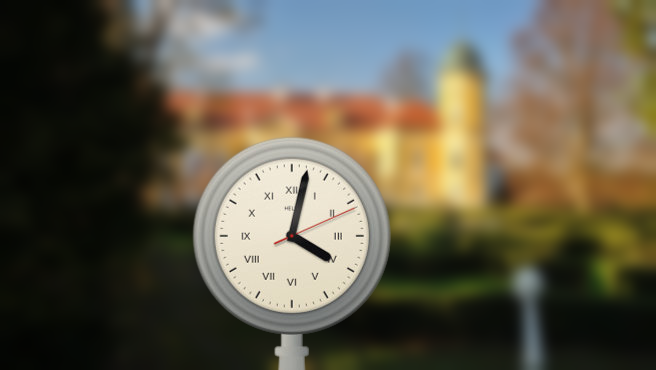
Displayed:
4:02:11
